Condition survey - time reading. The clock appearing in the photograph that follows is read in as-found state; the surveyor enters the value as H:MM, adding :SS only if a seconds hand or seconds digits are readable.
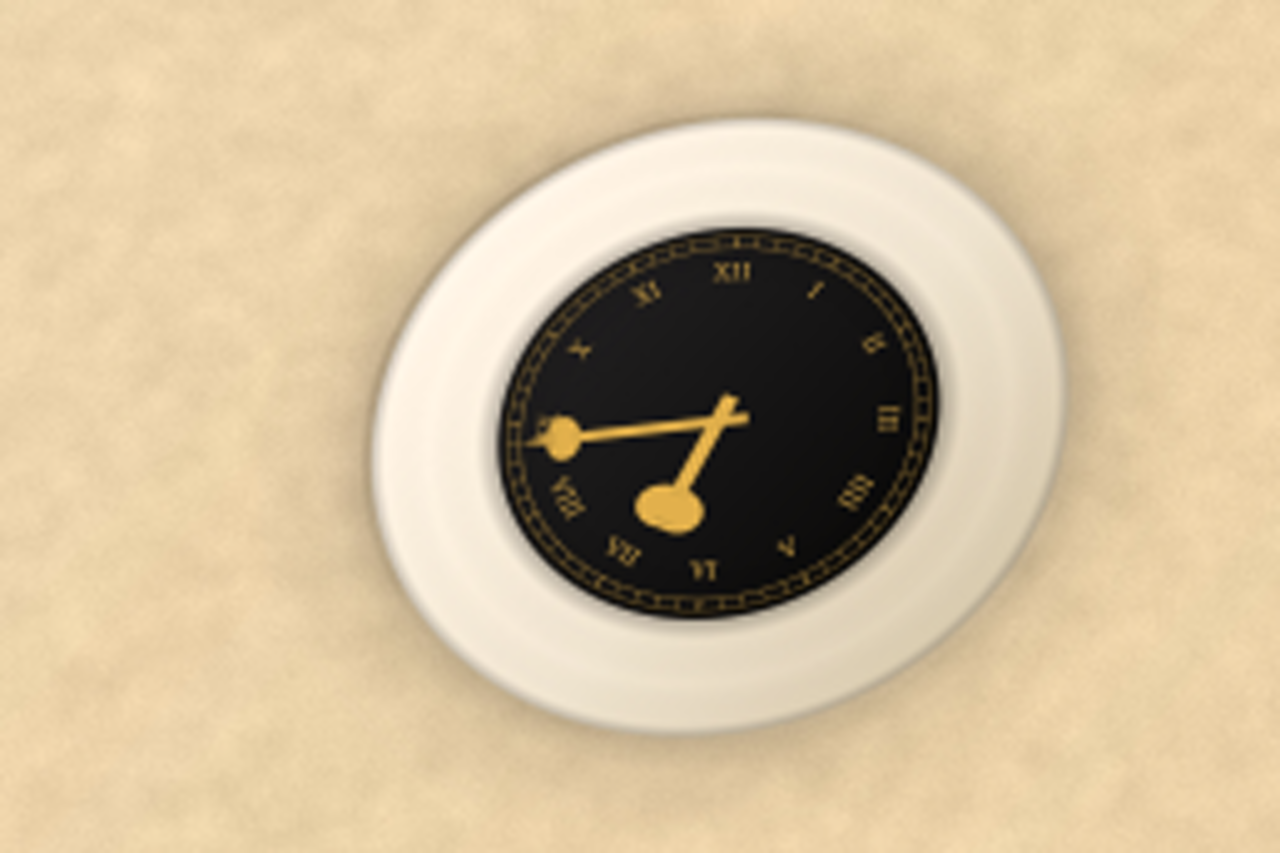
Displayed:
6:44
